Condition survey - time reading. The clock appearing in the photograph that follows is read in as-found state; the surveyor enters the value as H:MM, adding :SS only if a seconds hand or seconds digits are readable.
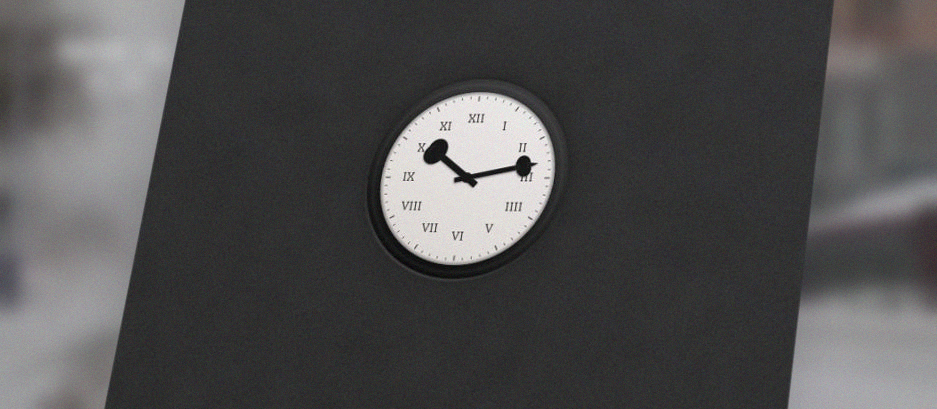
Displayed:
10:13
